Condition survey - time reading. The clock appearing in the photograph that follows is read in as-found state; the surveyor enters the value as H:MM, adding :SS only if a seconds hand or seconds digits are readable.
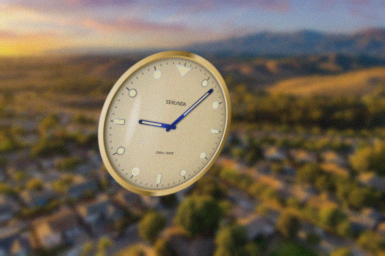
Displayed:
9:07
